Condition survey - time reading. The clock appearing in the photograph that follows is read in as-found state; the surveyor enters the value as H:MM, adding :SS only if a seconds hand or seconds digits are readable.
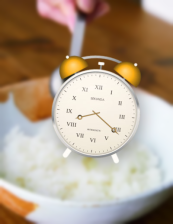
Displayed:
8:21
